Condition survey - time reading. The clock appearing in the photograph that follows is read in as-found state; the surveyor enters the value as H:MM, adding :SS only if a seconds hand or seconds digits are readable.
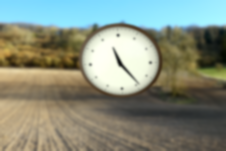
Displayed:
11:24
